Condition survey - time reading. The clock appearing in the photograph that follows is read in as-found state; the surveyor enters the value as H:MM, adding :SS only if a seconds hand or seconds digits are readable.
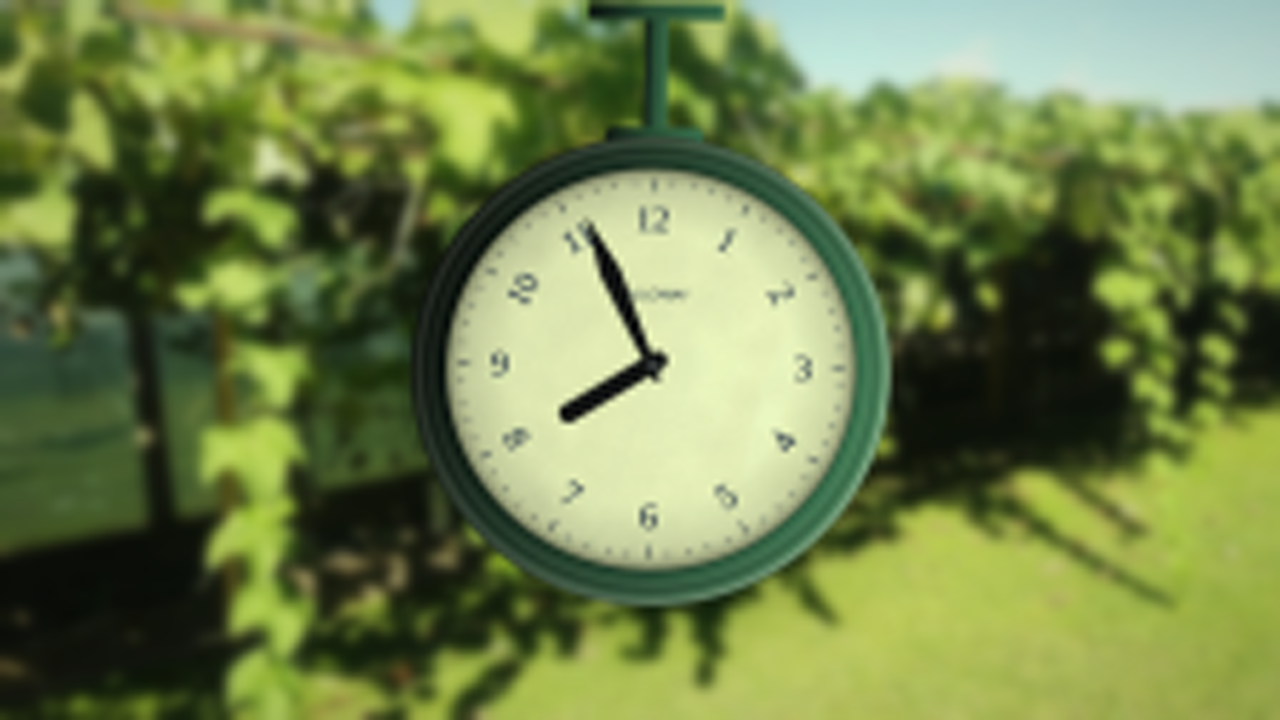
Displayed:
7:56
